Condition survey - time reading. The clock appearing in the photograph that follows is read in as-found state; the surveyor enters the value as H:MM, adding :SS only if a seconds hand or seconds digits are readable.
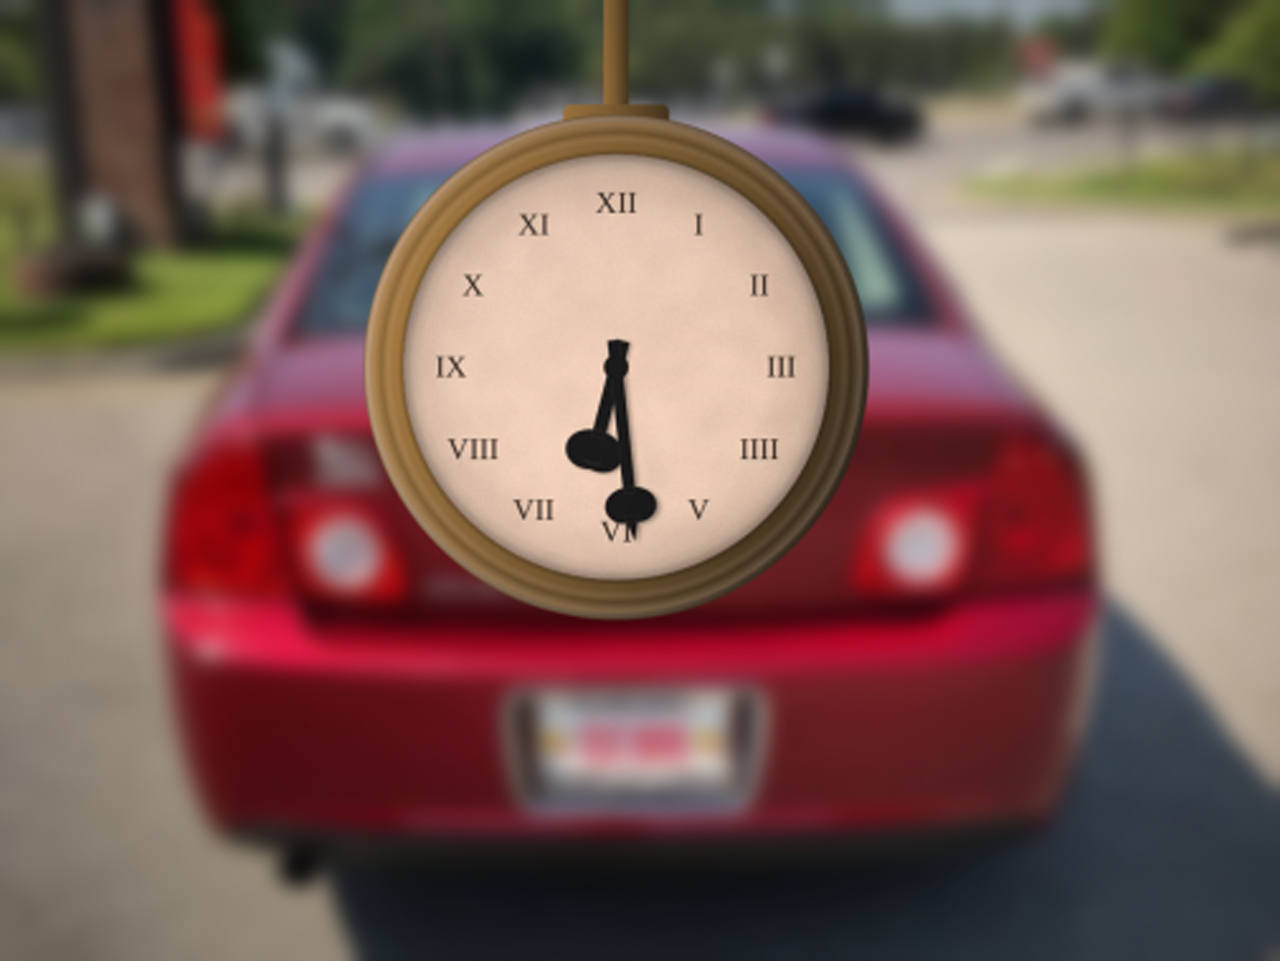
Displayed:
6:29
